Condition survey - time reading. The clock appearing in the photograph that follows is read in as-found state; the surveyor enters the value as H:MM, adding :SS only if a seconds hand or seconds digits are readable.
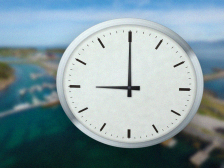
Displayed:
9:00
